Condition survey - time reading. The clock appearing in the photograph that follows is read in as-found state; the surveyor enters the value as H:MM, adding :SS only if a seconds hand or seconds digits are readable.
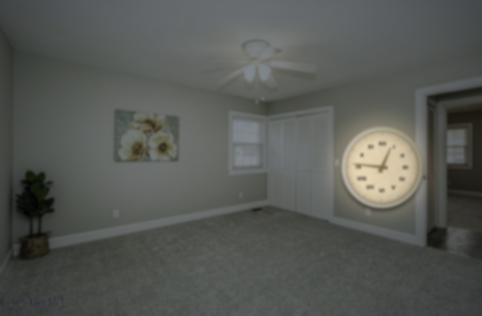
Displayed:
12:46
